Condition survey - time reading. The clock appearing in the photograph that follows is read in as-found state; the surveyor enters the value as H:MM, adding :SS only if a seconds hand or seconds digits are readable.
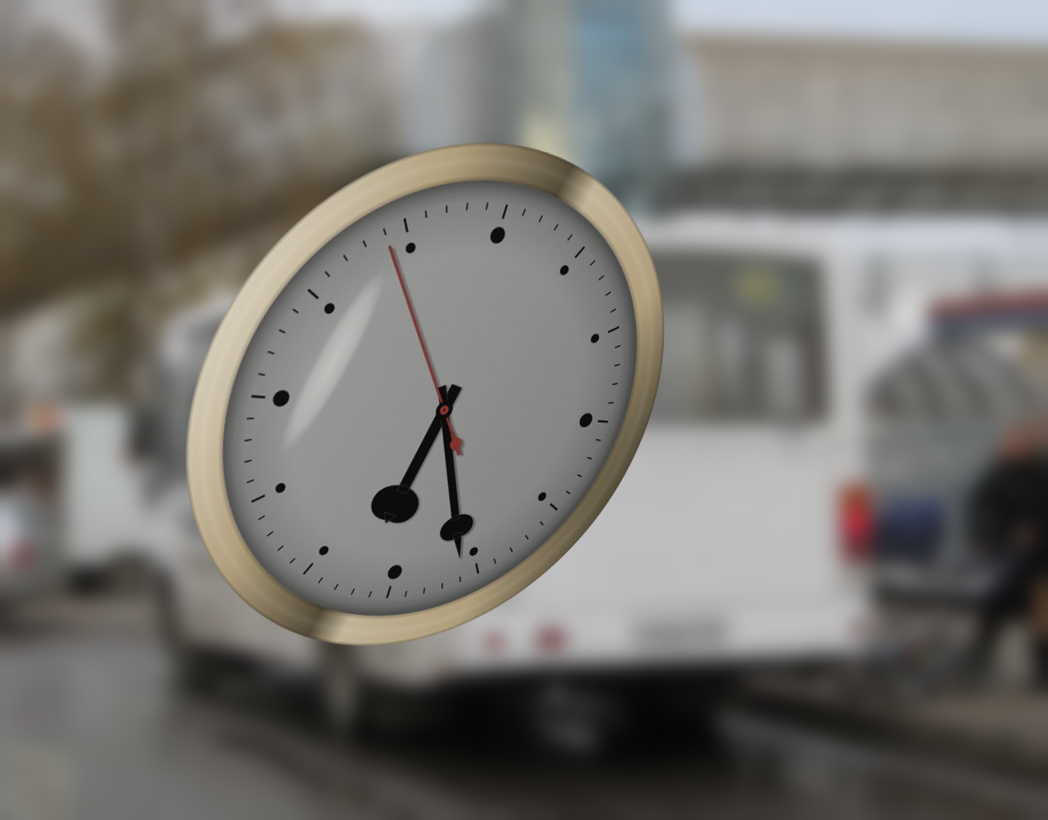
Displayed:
6:25:54
